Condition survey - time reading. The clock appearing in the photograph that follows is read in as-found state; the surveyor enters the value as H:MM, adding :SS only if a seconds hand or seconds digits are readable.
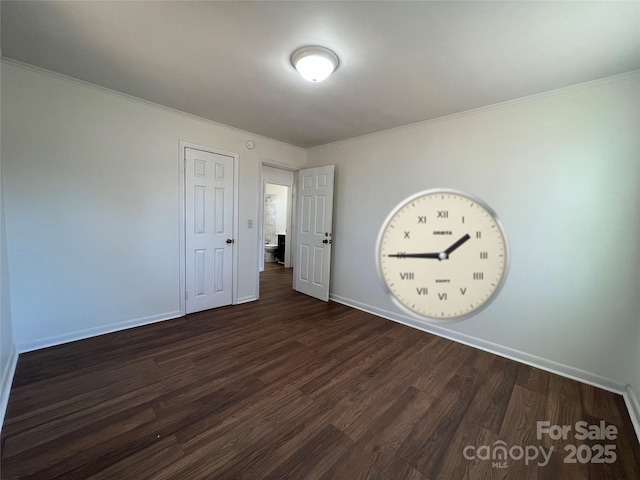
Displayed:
1:45
